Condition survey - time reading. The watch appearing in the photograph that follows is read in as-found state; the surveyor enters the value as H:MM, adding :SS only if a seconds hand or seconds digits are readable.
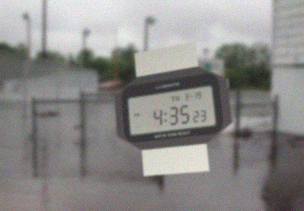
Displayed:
4:35:23
